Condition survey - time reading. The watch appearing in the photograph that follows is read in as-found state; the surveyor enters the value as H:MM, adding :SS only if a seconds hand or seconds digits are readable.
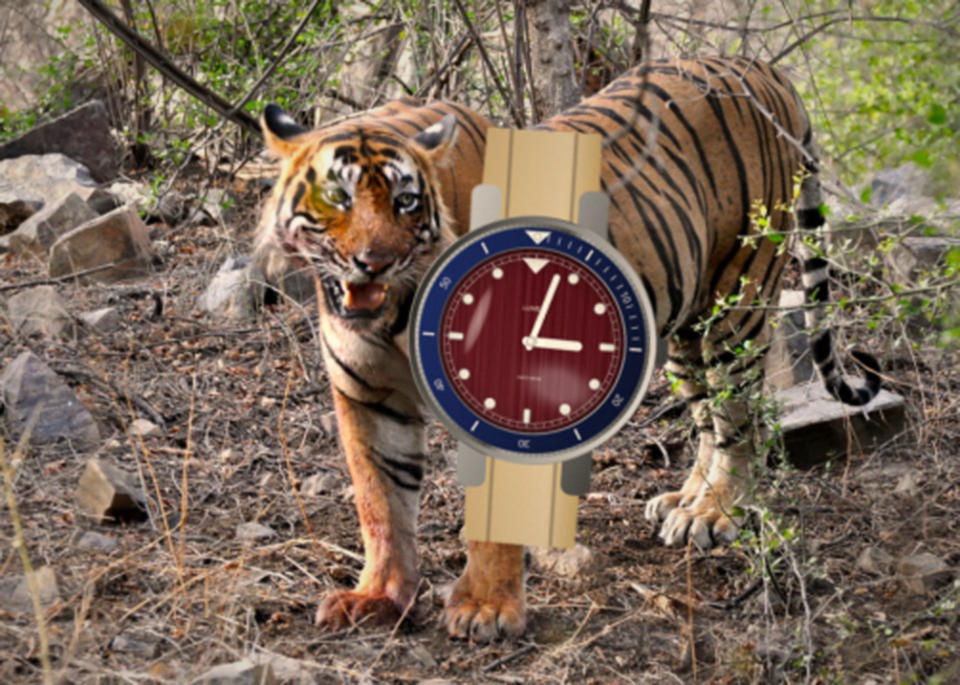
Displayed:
3:03
